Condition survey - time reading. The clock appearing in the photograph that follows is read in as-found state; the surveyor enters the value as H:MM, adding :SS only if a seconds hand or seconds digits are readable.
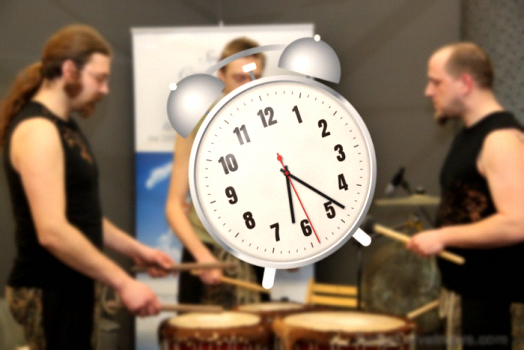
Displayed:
6:23:29
